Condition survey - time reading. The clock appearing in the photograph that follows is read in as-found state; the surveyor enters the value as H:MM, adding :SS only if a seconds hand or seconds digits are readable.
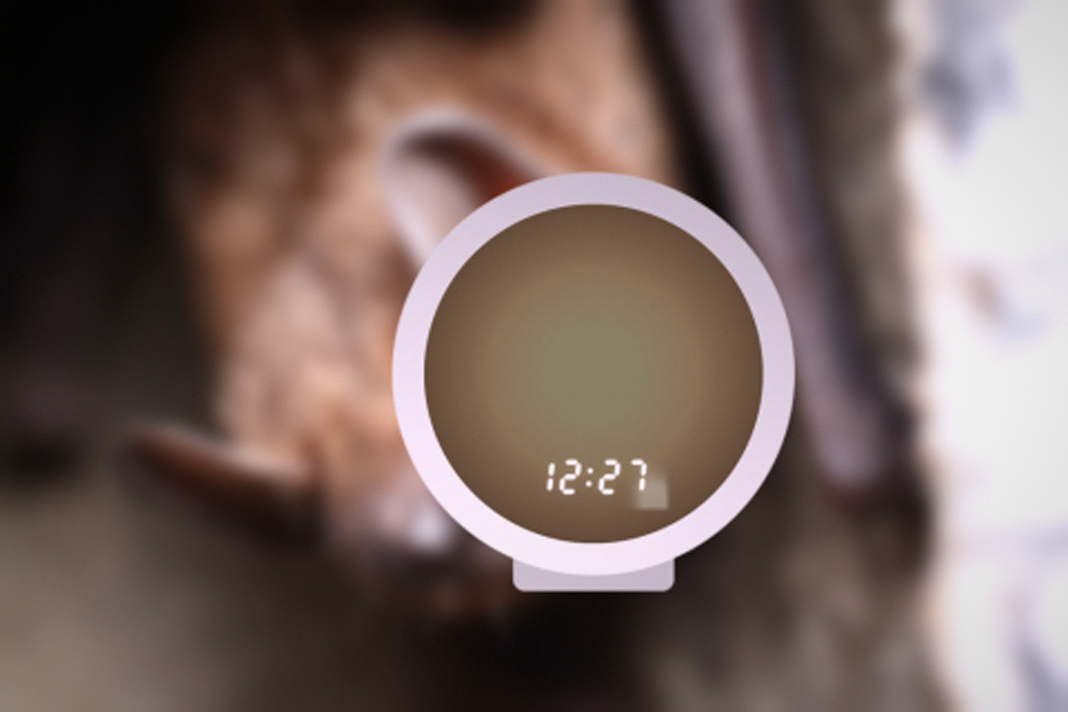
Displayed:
12:27
